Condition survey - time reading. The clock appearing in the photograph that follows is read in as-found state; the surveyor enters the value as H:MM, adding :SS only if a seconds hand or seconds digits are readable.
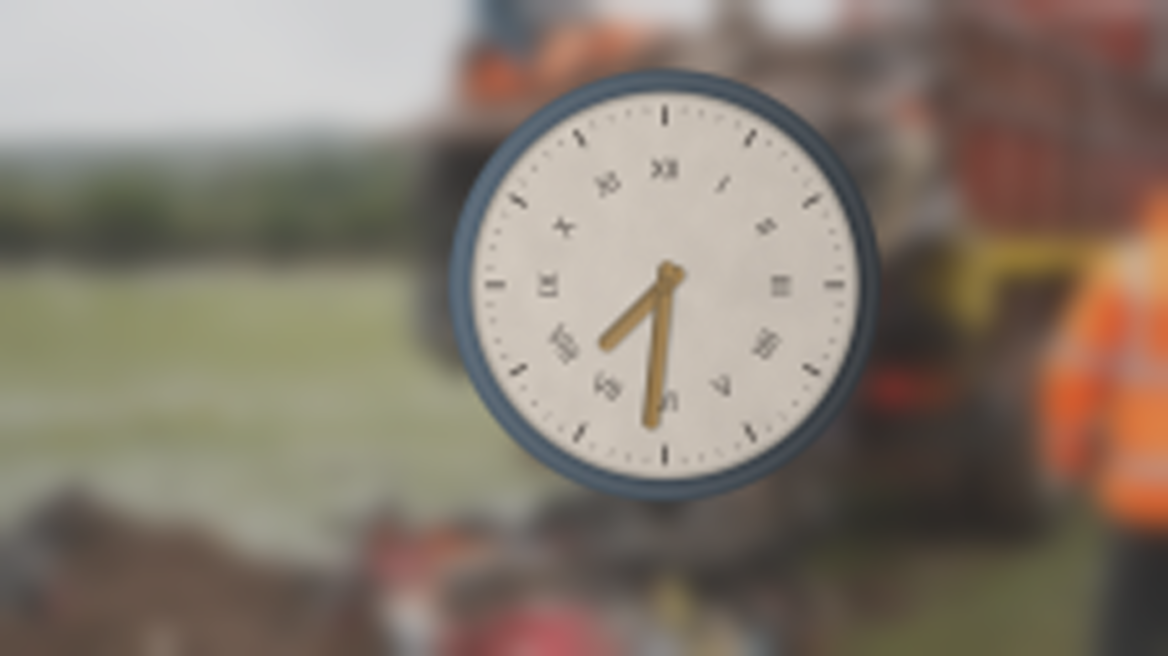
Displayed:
7:31
